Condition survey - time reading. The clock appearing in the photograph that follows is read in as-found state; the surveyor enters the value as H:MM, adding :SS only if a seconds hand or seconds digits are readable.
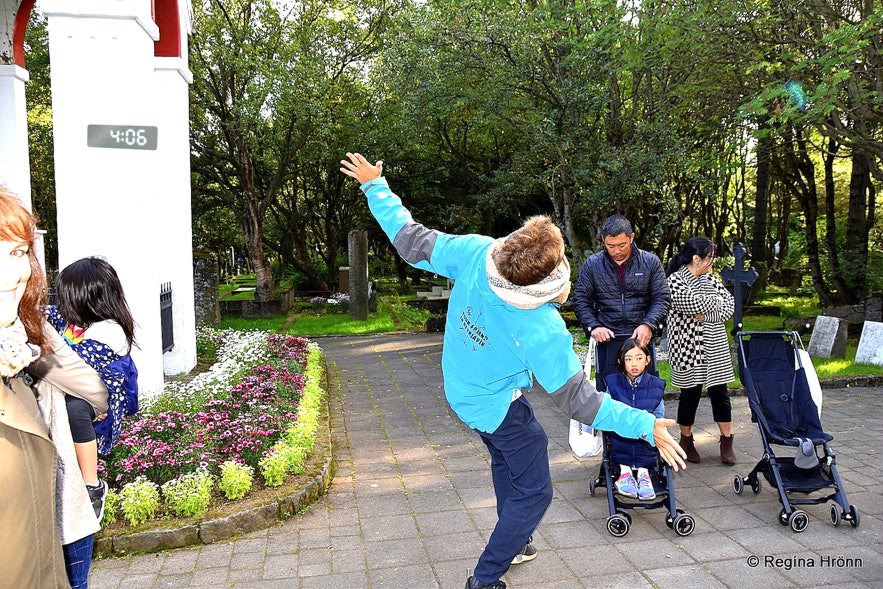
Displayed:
4:06
